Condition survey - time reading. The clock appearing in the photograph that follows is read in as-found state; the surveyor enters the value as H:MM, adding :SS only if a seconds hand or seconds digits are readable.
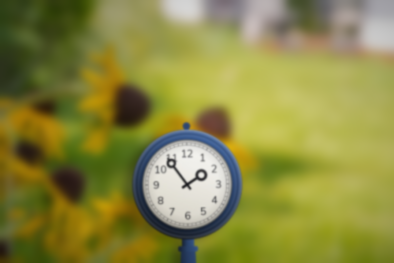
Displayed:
1:54
